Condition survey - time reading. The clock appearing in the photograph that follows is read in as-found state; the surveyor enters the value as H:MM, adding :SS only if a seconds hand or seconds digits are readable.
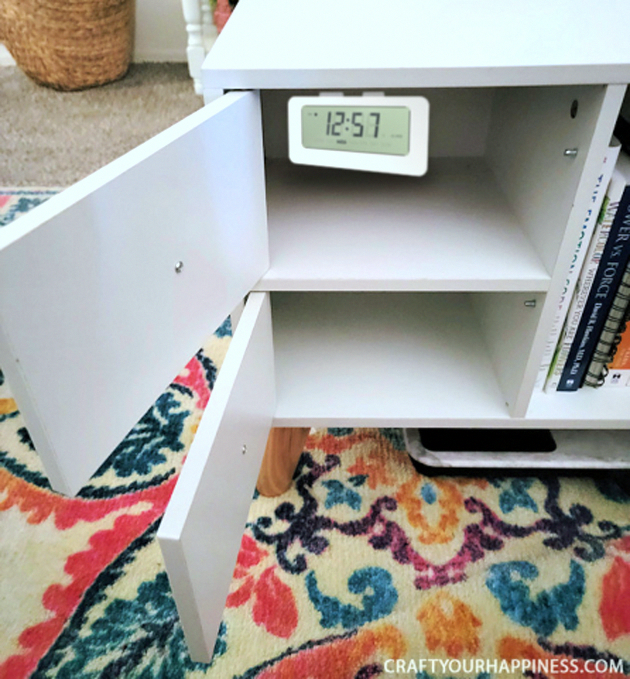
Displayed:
12:57
